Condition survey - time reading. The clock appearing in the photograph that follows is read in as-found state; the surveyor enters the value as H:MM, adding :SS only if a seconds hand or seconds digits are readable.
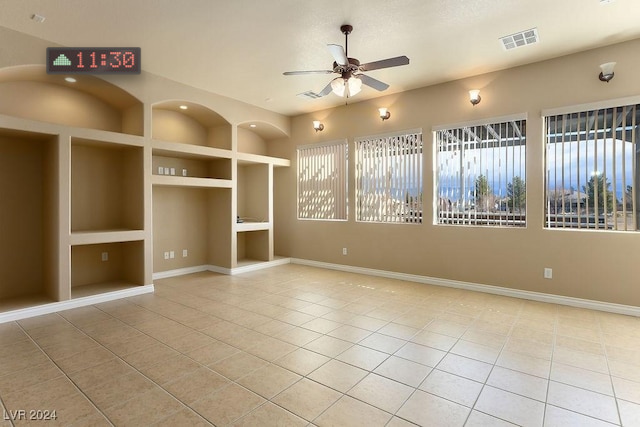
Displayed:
11:30
